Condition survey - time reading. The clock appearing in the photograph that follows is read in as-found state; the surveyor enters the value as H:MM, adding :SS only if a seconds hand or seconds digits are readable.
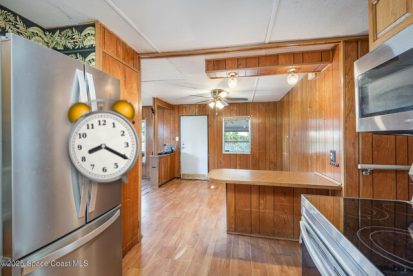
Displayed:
8:20
